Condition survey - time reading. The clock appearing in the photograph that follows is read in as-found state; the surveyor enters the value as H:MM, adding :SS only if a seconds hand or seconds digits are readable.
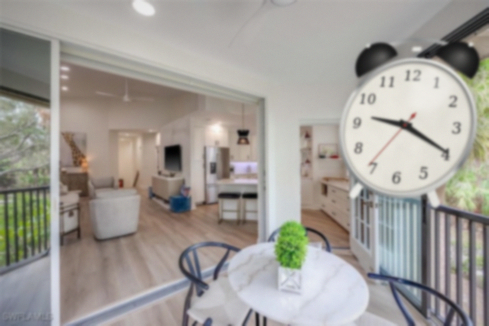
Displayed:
9:19:36
